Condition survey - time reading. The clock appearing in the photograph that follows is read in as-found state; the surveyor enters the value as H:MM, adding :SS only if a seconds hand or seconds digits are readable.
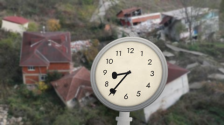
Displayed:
8:36
